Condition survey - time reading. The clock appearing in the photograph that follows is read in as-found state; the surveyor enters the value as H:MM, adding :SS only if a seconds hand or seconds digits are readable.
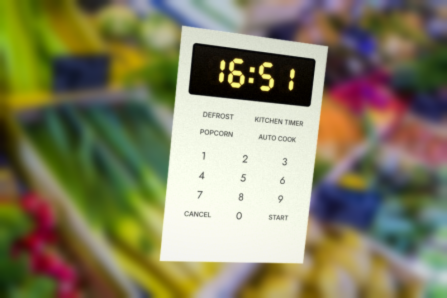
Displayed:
16:51
